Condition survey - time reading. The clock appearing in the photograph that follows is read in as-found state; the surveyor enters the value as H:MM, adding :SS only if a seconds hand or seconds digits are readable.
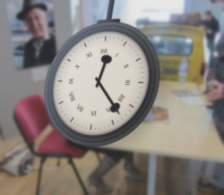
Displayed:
12:23
